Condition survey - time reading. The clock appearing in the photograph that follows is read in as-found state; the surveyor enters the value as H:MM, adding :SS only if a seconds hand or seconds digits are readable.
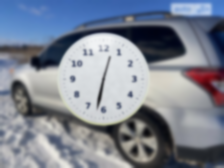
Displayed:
12:32
